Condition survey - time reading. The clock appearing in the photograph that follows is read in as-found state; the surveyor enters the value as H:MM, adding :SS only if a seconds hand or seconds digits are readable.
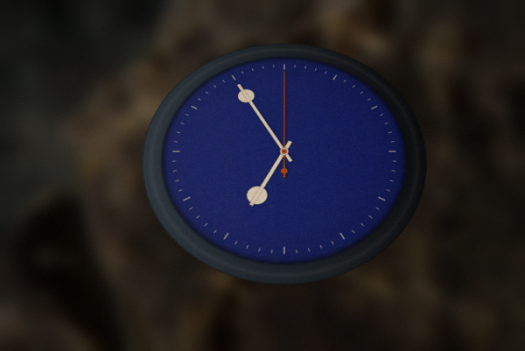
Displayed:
6:55:00
